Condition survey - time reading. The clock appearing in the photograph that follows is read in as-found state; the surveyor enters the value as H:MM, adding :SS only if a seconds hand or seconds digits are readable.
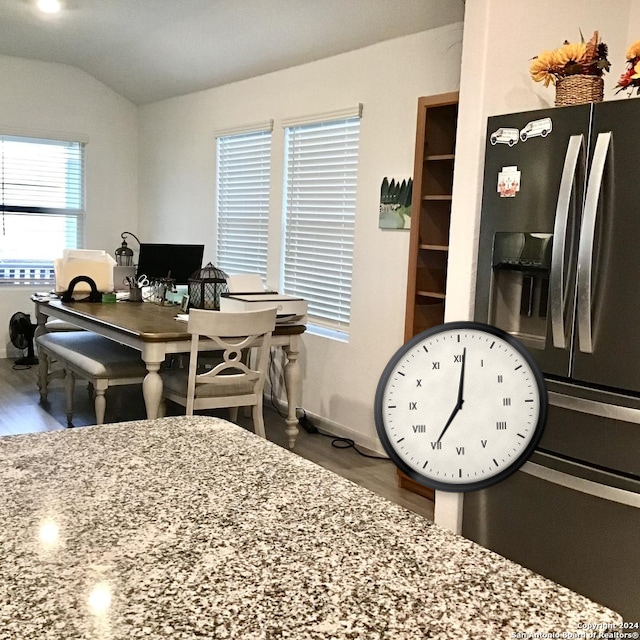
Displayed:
7:01
